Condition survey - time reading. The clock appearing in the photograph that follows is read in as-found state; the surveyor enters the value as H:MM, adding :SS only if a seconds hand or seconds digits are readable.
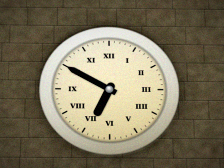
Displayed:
6:50
